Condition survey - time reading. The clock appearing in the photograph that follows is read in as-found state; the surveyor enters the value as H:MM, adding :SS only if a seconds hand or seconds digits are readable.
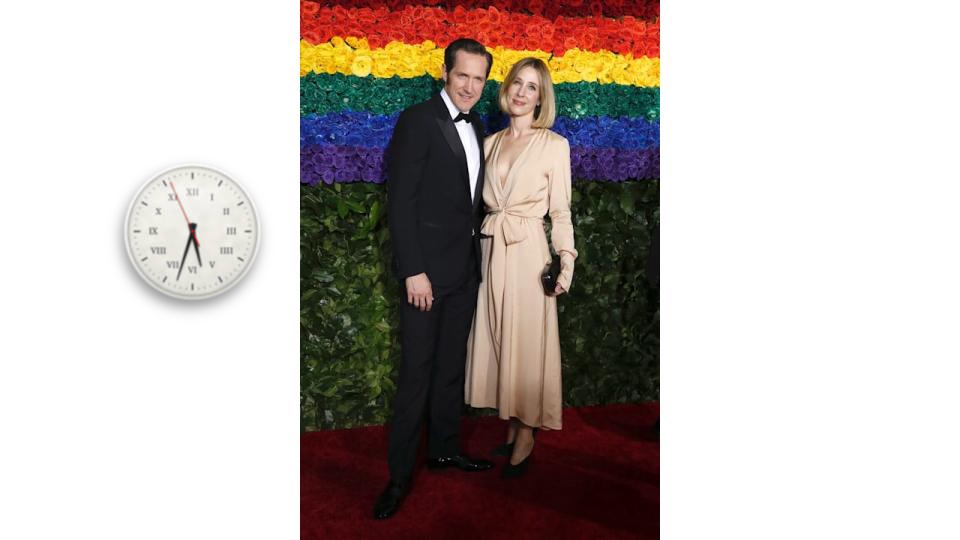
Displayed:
5:32:56
